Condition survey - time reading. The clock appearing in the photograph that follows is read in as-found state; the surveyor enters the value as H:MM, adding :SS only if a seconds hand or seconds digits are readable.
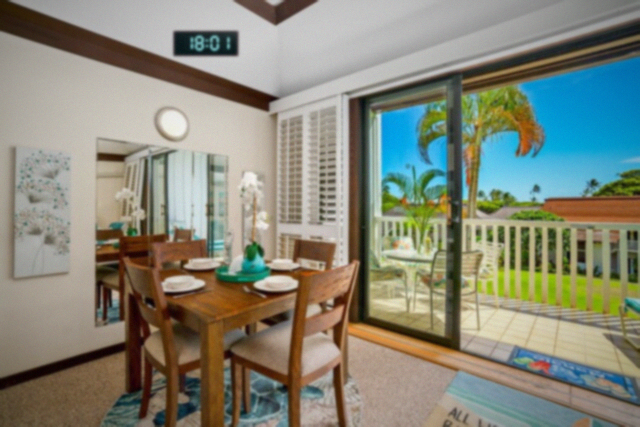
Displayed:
18:01
